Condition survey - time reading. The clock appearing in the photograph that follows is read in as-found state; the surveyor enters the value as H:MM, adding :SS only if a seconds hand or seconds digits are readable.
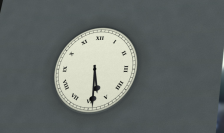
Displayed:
5:29
